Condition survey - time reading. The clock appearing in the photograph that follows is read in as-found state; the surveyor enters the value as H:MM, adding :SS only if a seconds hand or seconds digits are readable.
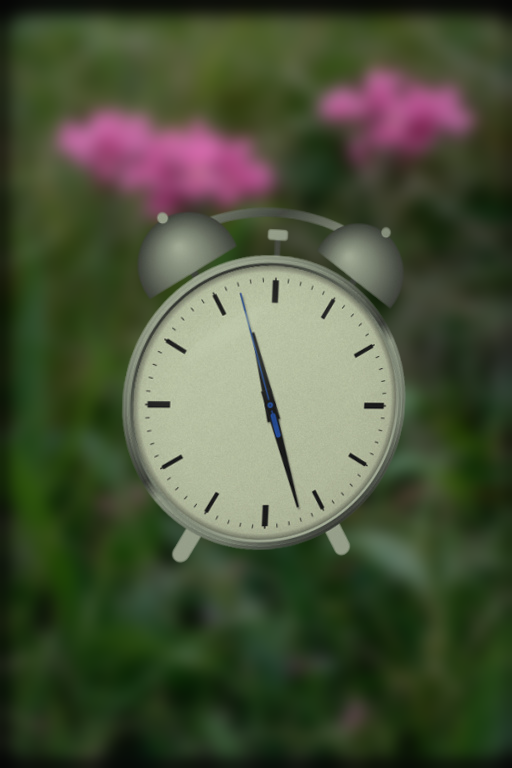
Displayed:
11:26:57
